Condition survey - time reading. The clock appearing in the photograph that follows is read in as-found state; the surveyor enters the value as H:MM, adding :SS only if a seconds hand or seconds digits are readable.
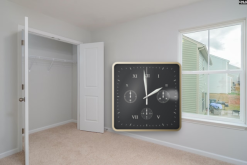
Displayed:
1:59
